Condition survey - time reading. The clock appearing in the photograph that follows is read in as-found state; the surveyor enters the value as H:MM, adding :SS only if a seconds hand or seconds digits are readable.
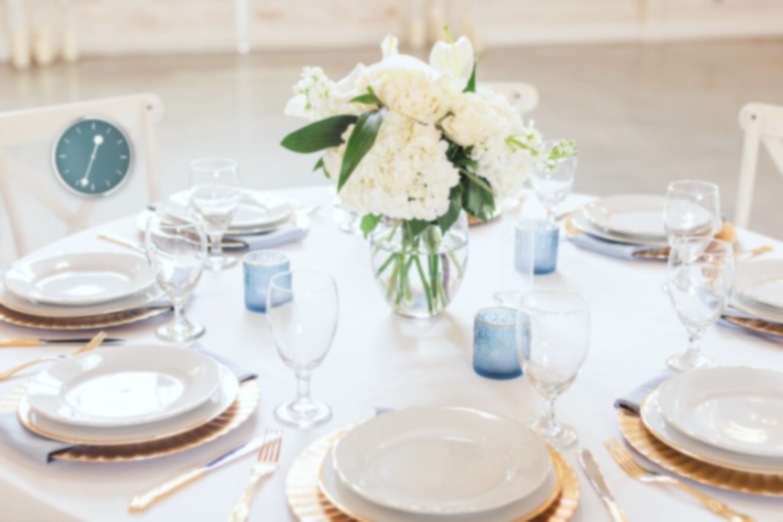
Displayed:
12:33
